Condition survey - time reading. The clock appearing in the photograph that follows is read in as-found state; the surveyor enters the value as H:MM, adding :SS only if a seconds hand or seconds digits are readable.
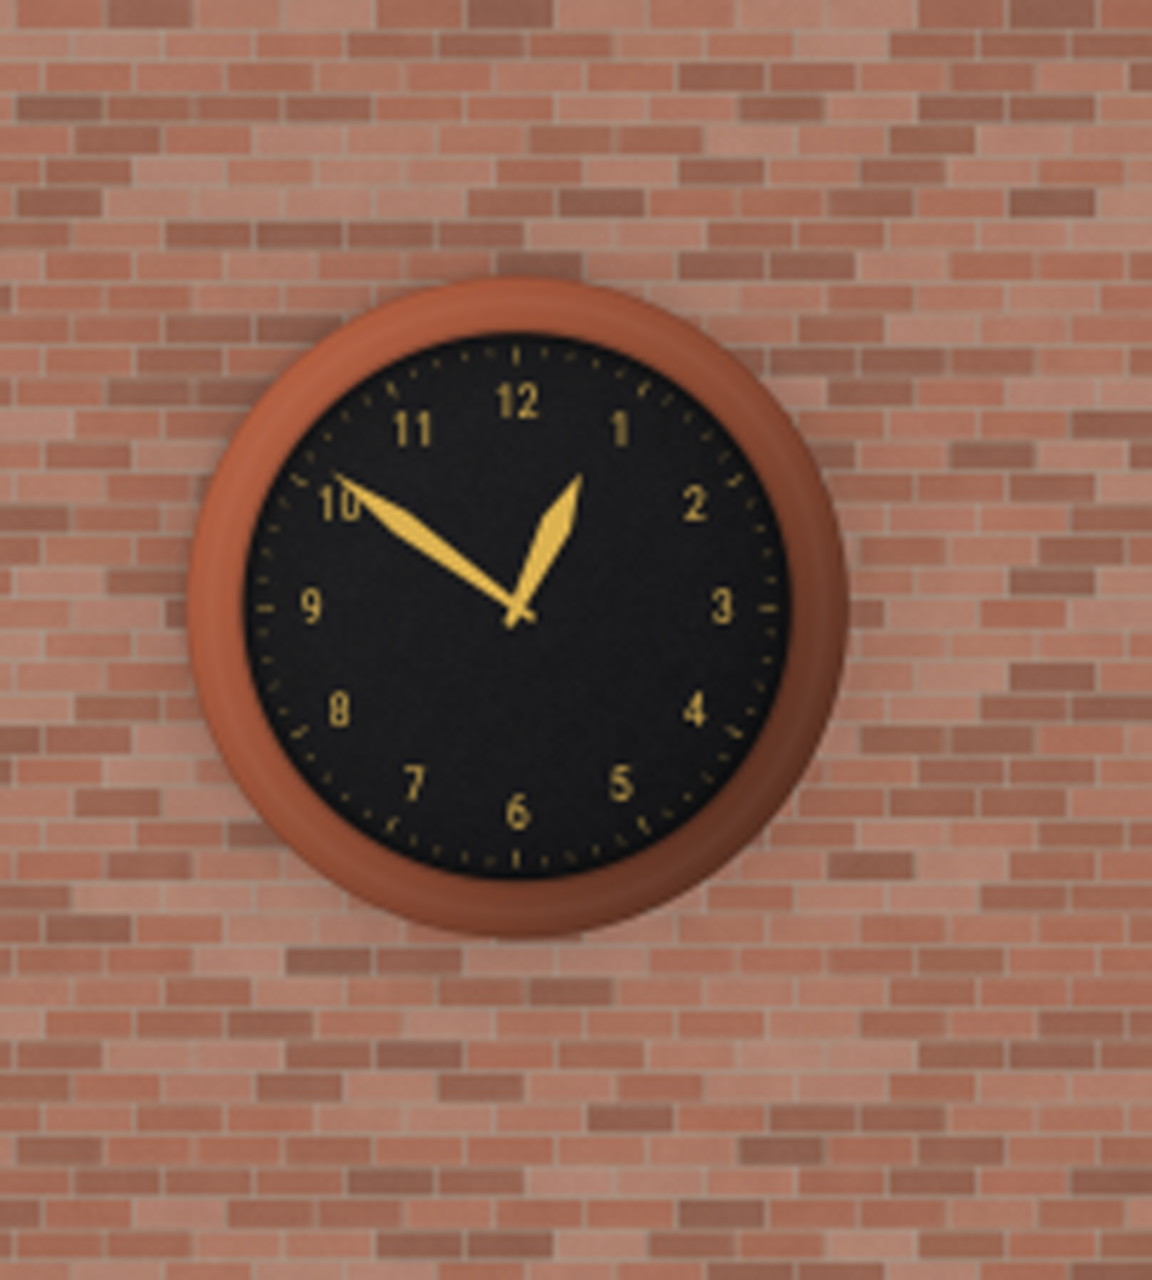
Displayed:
12:51
